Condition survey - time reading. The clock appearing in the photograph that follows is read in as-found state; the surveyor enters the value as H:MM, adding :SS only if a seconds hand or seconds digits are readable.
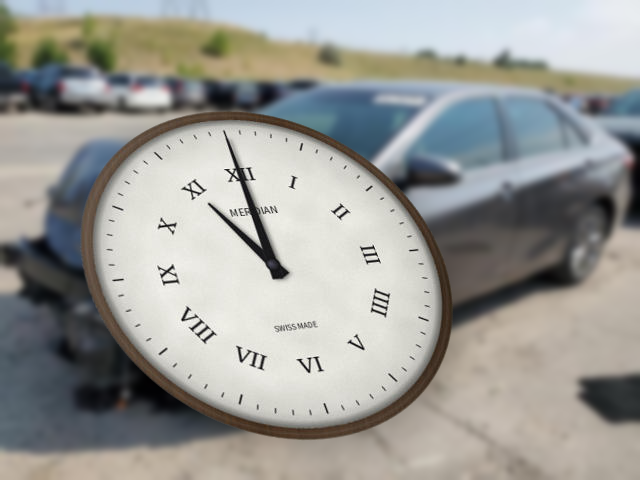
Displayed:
11:00
